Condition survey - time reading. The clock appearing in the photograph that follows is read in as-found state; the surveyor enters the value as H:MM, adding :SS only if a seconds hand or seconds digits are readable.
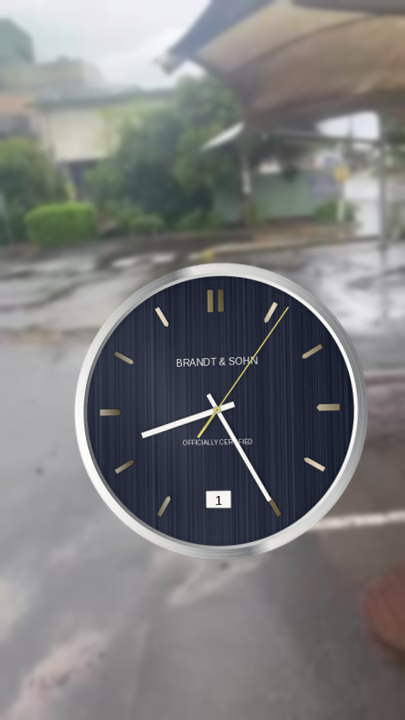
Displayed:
8:25:06
